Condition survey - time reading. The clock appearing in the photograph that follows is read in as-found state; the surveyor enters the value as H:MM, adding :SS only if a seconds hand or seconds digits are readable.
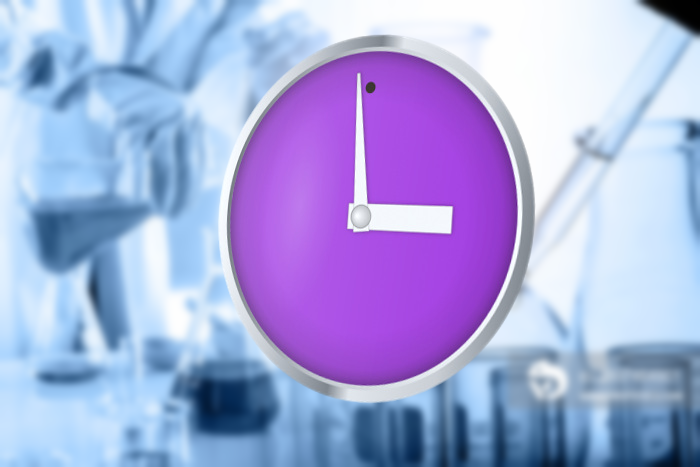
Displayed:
2:59
